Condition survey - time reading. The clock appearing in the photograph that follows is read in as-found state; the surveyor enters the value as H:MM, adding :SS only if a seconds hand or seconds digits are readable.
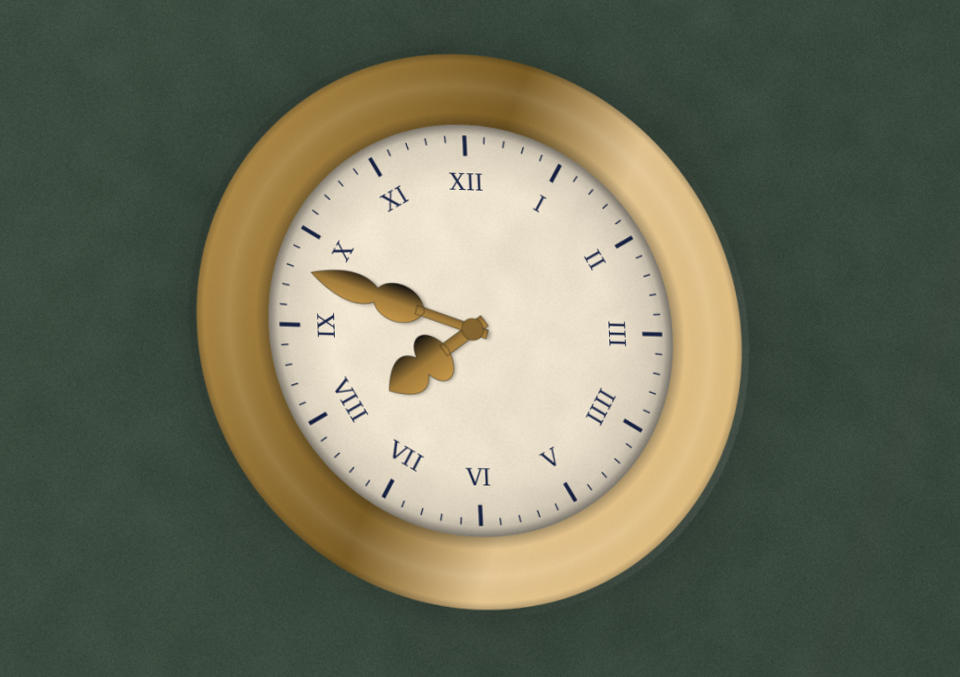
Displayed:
7:48
